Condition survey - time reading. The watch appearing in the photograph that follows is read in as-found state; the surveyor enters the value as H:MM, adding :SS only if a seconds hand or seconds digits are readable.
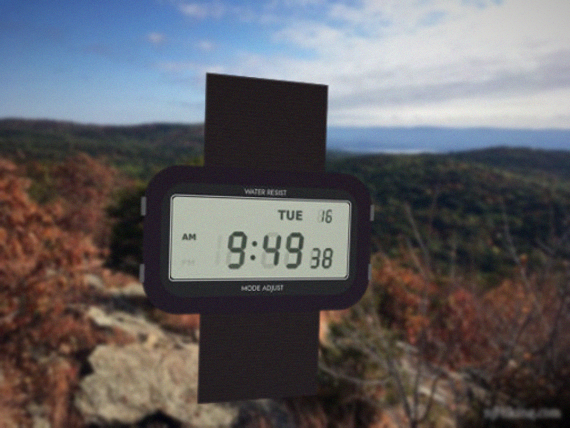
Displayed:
9:49:38
